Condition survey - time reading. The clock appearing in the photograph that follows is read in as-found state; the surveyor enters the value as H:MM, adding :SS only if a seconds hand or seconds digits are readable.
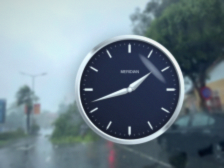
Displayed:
1:42
